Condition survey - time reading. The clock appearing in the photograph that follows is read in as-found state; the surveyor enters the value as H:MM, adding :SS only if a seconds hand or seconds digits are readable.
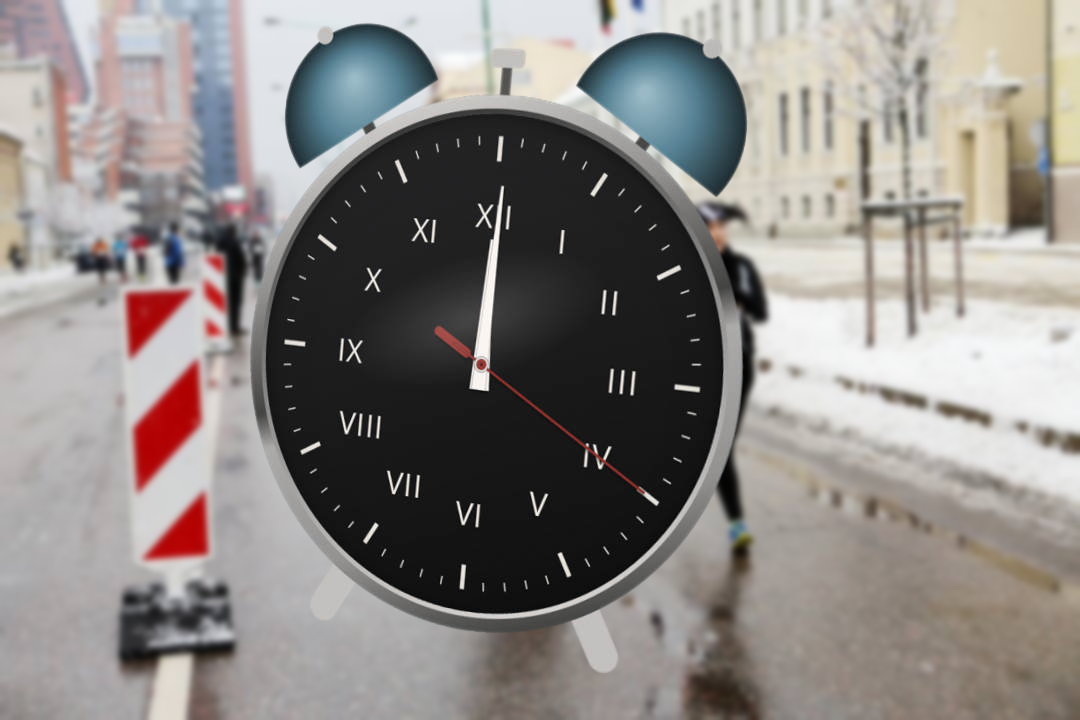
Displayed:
12:00:20
